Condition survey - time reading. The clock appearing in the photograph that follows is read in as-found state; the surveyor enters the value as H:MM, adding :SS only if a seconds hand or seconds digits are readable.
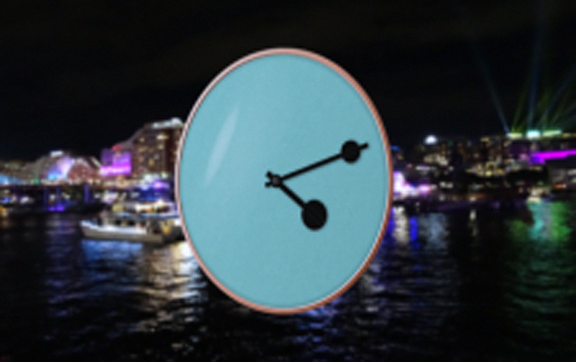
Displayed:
4:12
